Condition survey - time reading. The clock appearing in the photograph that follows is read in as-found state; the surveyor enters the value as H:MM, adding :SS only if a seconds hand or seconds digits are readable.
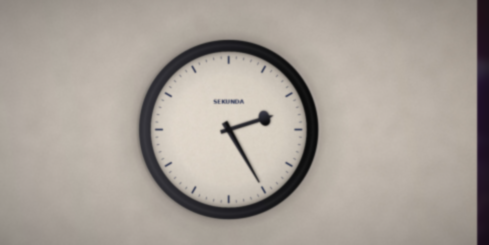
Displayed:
2:25
